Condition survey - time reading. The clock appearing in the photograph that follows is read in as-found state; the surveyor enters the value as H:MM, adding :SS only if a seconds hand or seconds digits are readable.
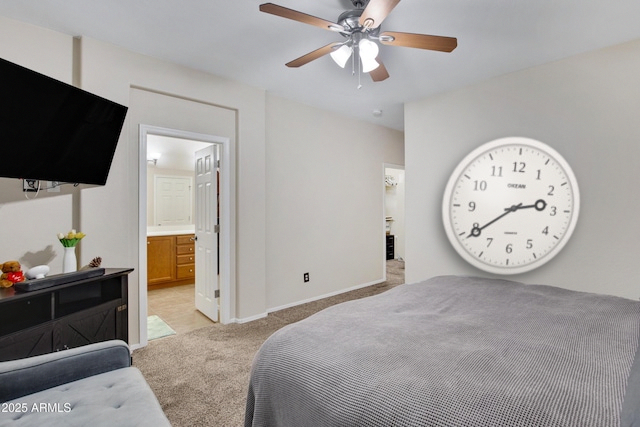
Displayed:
2:39
